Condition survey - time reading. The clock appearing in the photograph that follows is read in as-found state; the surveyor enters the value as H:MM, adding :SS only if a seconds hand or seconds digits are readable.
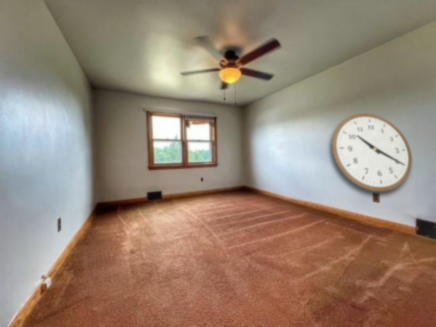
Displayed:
10:20
